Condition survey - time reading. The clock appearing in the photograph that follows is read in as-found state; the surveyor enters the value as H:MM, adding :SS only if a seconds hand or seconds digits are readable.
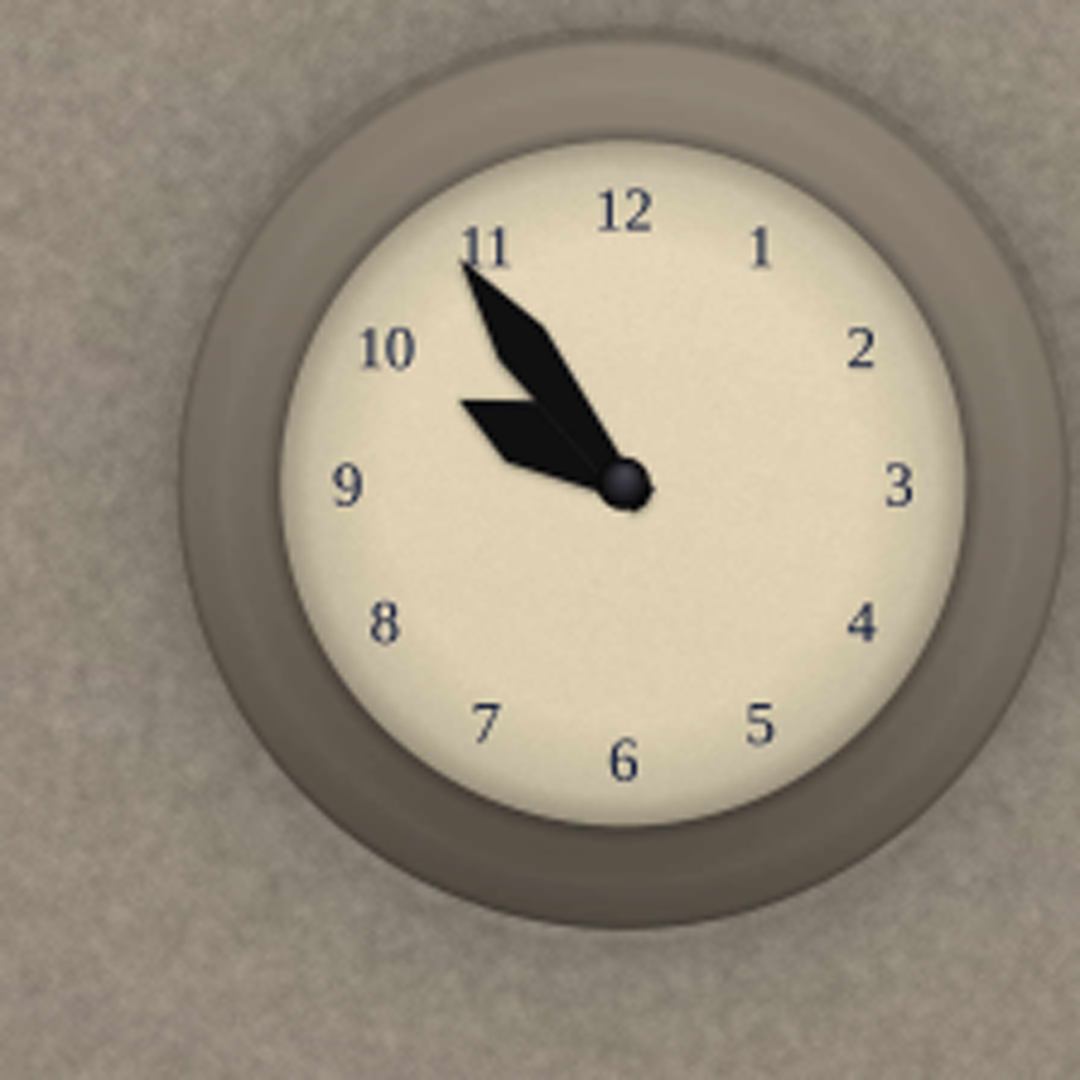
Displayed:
9:54
